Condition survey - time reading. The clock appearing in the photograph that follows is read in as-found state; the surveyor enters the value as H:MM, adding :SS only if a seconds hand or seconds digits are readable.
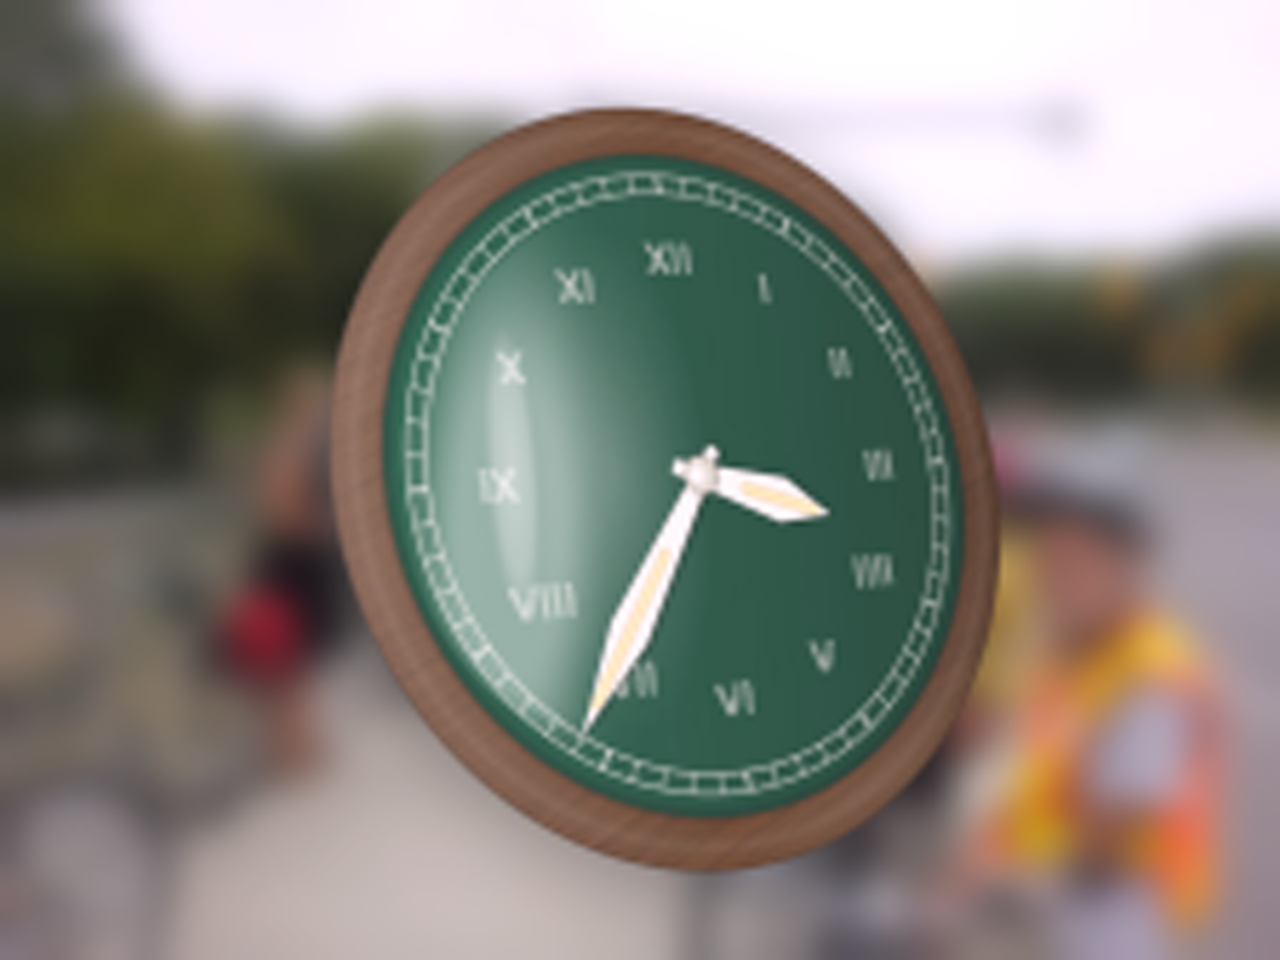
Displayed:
3:36
